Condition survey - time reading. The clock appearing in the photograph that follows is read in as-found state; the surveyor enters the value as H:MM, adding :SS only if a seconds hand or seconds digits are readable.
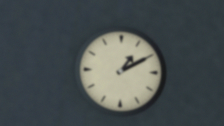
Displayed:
1:10
